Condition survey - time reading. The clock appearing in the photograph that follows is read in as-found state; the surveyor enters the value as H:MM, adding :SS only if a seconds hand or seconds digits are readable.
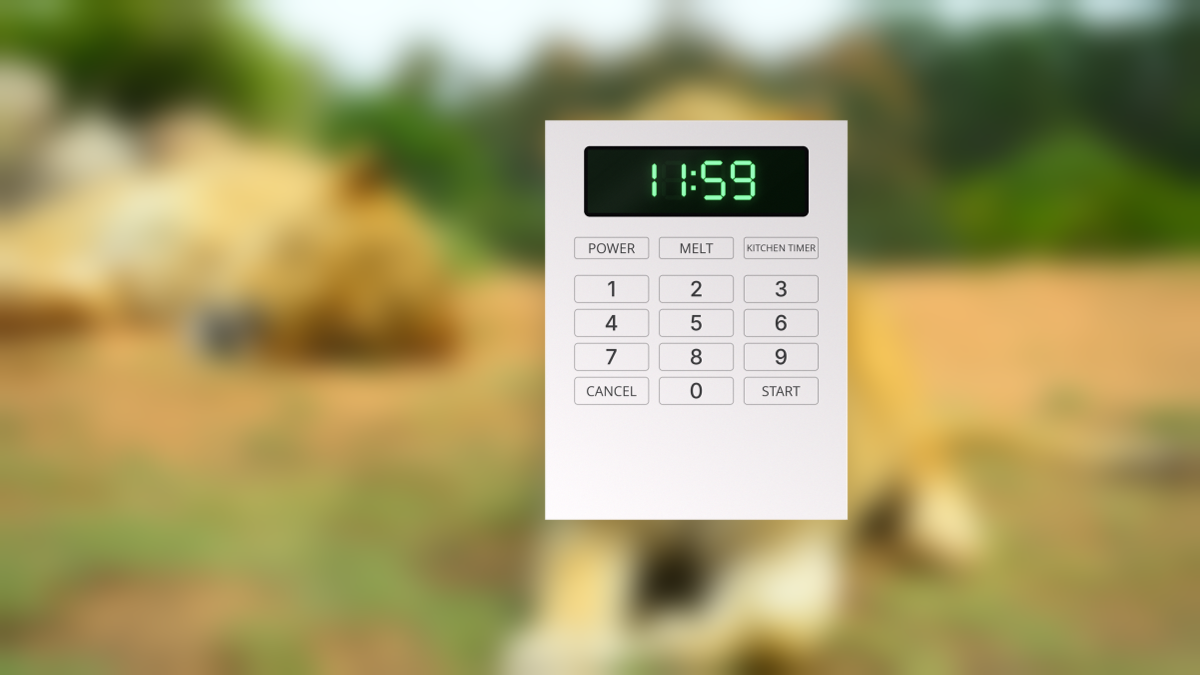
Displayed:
11:59
